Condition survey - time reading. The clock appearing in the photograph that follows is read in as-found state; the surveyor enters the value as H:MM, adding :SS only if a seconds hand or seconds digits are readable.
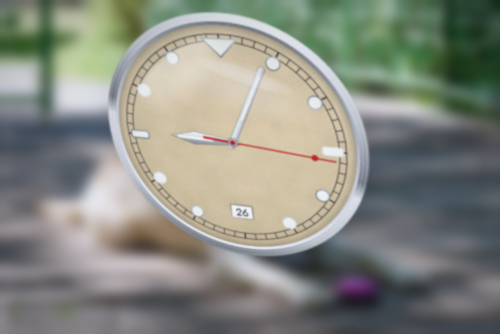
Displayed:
9:04:16
